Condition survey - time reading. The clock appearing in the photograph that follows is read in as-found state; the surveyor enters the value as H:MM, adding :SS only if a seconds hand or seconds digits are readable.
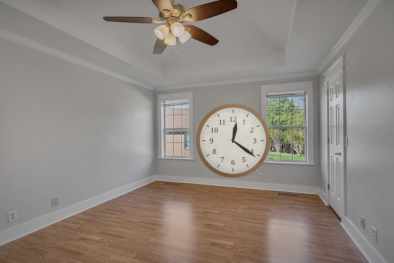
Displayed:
12:21
